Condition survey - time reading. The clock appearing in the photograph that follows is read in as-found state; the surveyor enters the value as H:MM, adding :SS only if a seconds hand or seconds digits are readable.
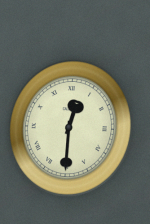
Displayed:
12:30
